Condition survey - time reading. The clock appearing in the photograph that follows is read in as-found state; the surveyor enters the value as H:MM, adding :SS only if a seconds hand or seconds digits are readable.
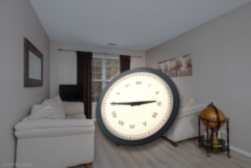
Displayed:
2:45
